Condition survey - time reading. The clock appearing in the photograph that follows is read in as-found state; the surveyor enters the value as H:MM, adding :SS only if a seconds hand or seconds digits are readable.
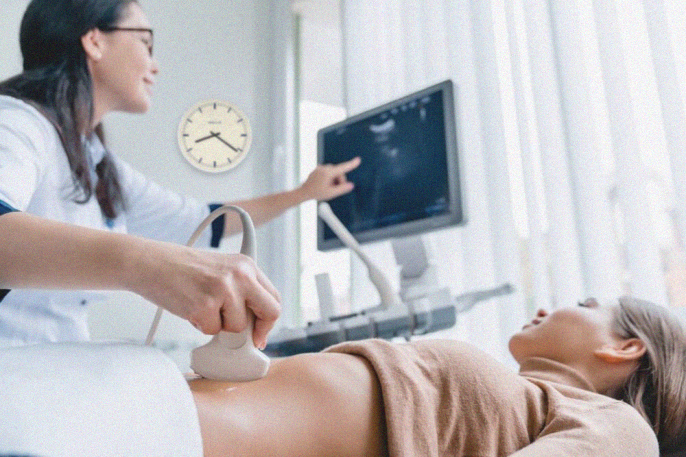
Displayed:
8:21
